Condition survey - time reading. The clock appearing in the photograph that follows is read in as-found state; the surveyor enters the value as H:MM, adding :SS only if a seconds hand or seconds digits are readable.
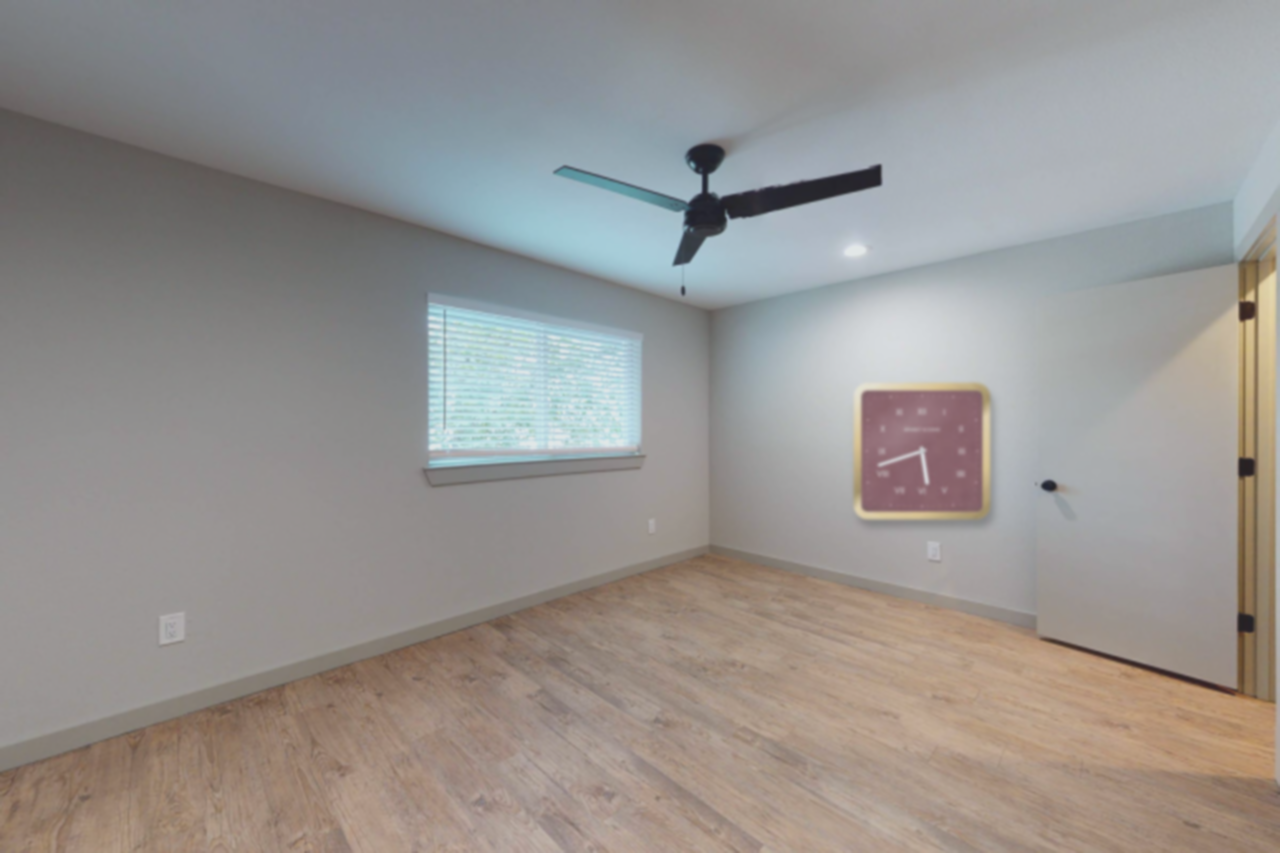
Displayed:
5:42
